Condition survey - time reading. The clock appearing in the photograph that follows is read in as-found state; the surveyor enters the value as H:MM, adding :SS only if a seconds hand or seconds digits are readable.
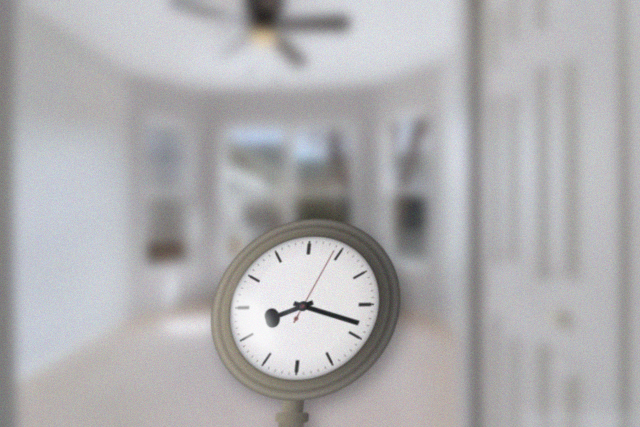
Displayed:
8:18:04
